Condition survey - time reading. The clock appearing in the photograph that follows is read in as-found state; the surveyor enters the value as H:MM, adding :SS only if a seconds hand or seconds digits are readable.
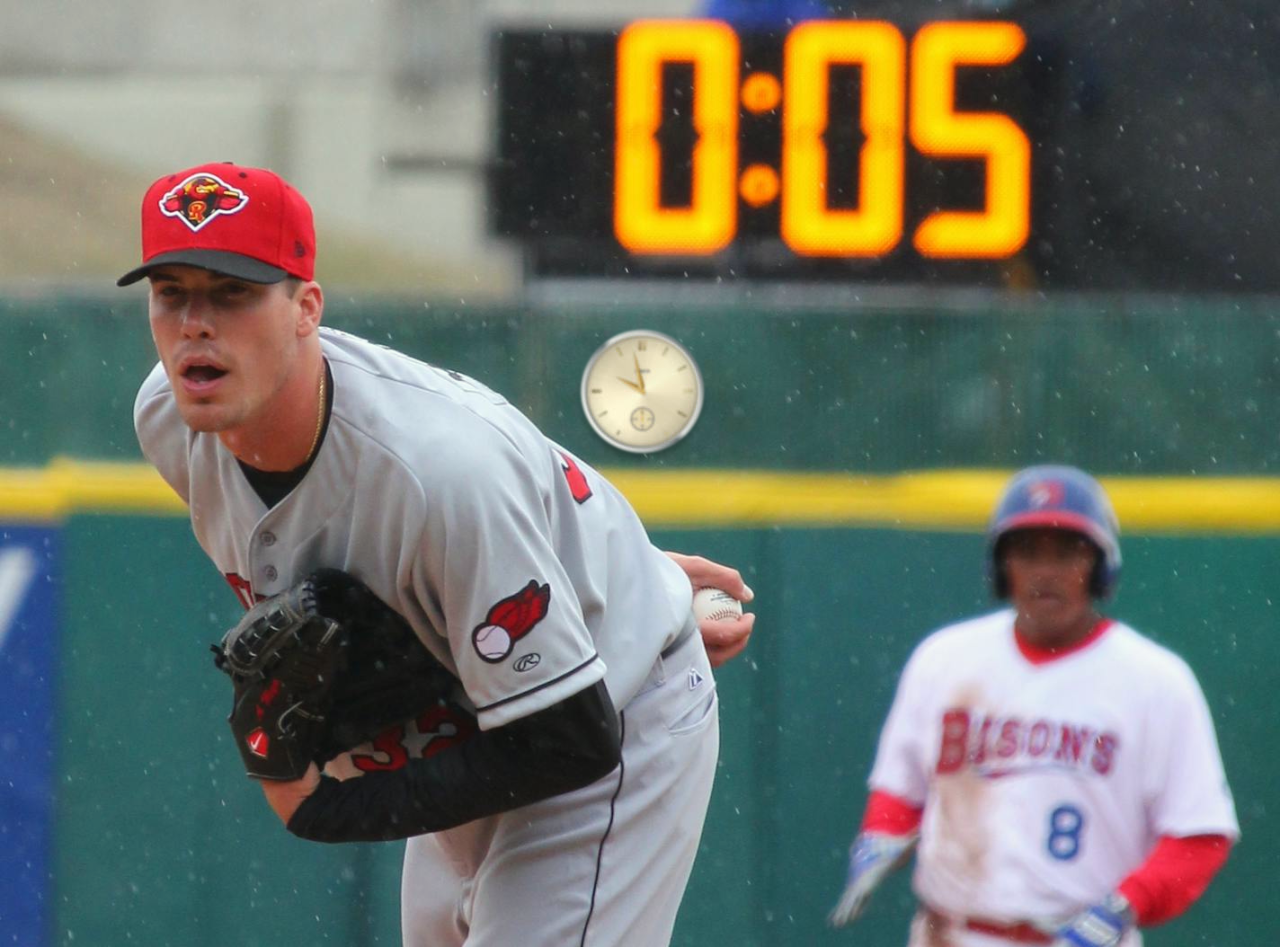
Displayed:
9:58
